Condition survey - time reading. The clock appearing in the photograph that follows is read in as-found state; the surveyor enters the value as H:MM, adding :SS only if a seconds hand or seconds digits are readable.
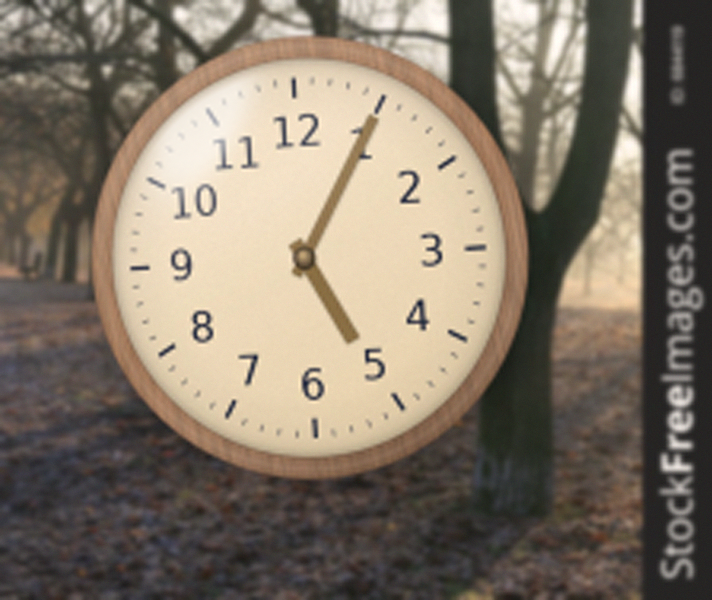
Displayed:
5:05
